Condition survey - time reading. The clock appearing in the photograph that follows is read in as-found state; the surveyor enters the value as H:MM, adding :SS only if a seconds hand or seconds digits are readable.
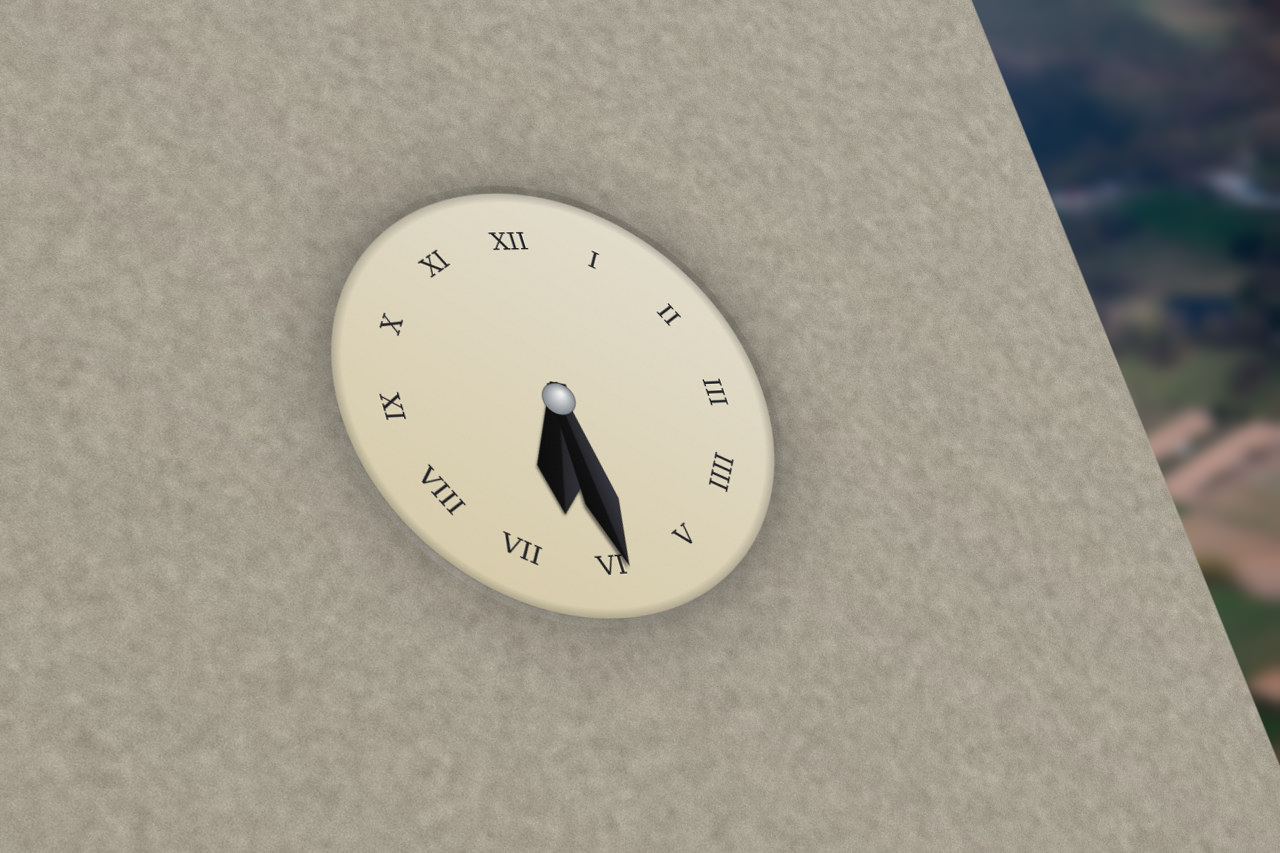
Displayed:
6:29
